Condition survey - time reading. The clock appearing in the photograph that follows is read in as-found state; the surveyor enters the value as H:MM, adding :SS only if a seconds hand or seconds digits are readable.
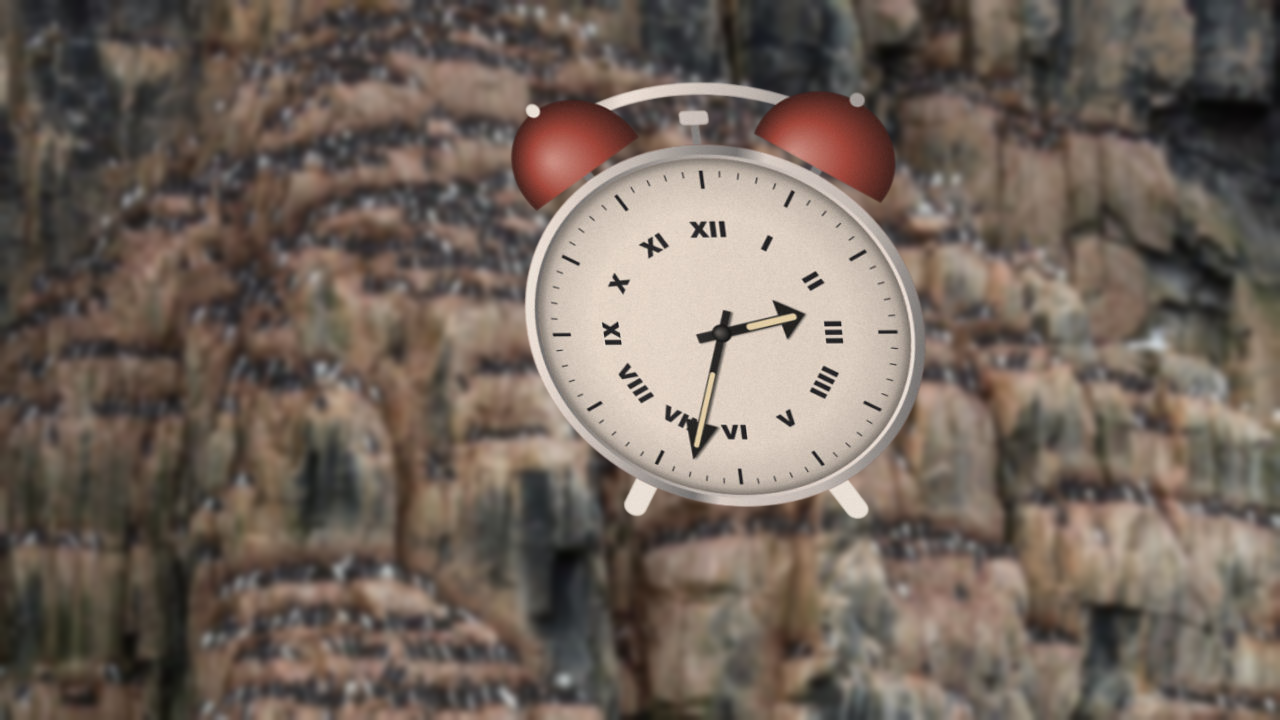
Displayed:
2:33
